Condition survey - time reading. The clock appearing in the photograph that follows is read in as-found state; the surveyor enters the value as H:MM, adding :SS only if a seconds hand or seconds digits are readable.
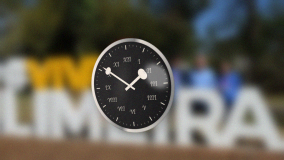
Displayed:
1:51
